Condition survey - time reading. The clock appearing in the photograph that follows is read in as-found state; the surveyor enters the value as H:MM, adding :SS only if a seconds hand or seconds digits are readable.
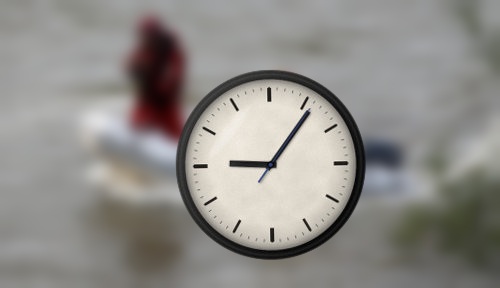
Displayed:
9:06:06
